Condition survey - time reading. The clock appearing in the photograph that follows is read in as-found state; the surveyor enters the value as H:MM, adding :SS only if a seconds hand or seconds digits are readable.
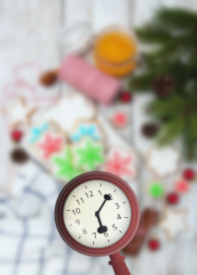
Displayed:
6:09
